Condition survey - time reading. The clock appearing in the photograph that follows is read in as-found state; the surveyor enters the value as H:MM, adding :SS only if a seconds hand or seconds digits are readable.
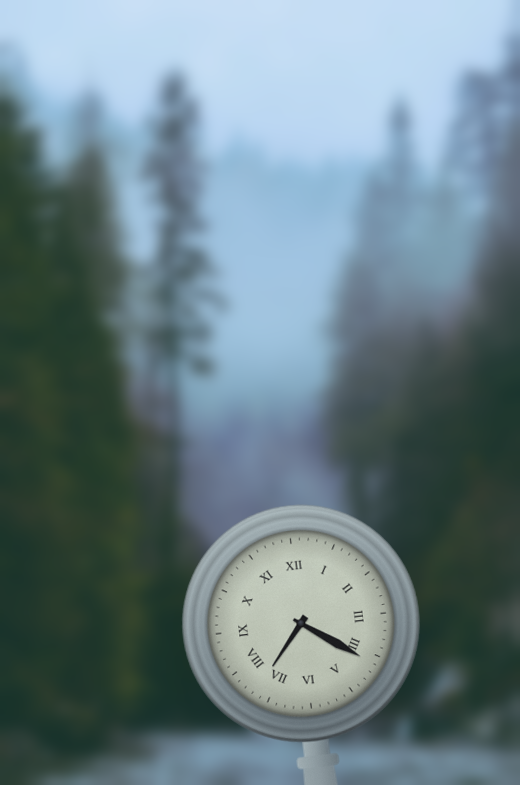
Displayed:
7:21
